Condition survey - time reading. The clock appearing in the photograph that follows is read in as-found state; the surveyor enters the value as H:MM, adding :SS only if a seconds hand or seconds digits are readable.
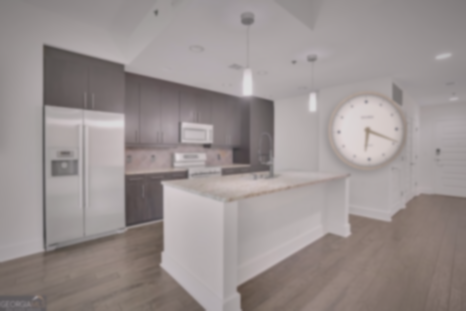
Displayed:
6:19
